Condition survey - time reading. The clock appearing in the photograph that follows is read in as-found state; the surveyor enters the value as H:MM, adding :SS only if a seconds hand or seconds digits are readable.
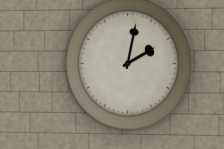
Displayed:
2:02
